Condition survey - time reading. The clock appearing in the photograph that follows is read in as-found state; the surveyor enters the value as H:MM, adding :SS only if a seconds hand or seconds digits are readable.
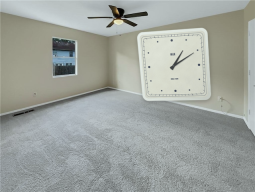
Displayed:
1:10
